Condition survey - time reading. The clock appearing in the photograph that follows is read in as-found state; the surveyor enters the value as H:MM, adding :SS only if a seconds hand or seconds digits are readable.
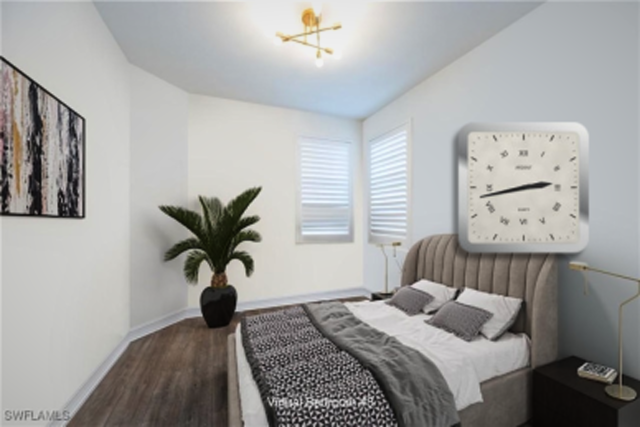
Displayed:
2:43
